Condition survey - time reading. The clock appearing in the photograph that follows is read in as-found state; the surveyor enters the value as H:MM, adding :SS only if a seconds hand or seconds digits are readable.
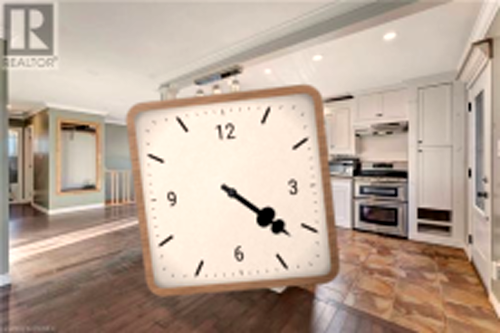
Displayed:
4:22
